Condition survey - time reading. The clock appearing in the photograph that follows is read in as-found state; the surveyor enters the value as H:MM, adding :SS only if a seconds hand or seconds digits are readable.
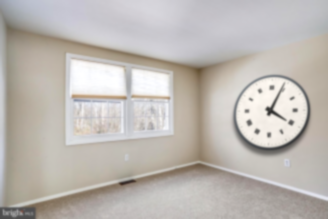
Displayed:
4:04
